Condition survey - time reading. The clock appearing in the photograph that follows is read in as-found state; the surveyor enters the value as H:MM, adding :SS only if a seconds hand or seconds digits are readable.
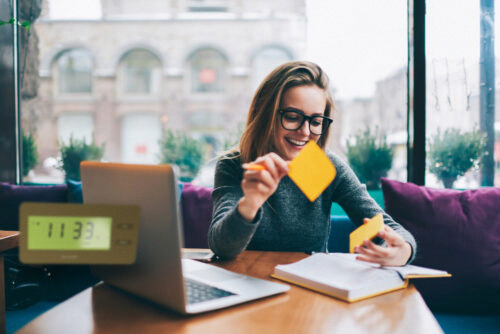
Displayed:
11:33
